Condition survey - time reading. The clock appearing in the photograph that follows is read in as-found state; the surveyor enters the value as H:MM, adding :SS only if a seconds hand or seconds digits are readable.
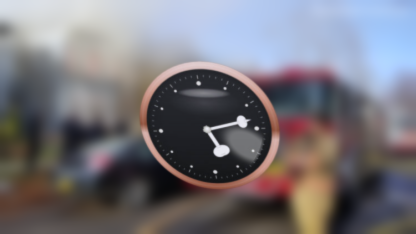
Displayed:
5:13
